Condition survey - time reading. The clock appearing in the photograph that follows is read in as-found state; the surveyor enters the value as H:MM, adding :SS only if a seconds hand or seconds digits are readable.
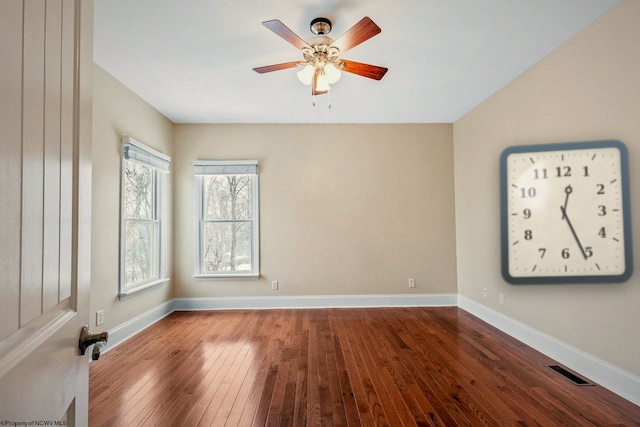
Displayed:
12:26
